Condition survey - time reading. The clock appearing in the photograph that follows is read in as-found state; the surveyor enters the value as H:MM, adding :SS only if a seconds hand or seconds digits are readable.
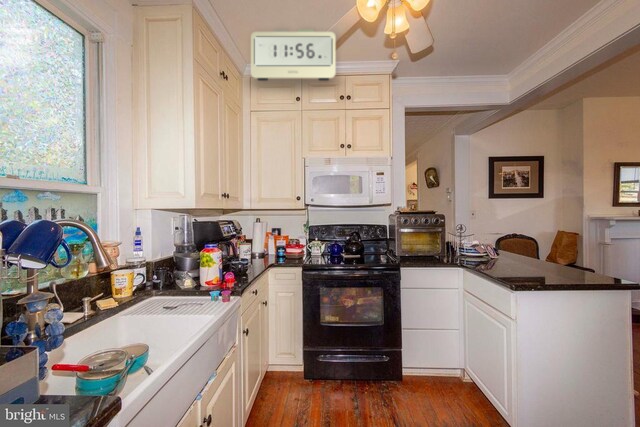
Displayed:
11:56
